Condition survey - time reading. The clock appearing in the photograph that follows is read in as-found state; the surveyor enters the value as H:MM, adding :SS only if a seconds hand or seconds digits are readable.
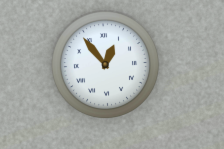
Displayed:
12:54
